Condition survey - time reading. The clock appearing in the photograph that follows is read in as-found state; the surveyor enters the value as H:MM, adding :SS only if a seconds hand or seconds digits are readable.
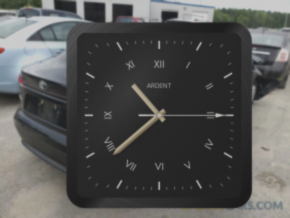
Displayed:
10:38:15
